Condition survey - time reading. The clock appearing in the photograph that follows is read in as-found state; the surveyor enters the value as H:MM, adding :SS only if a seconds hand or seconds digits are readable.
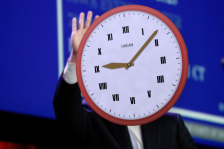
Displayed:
9:08
